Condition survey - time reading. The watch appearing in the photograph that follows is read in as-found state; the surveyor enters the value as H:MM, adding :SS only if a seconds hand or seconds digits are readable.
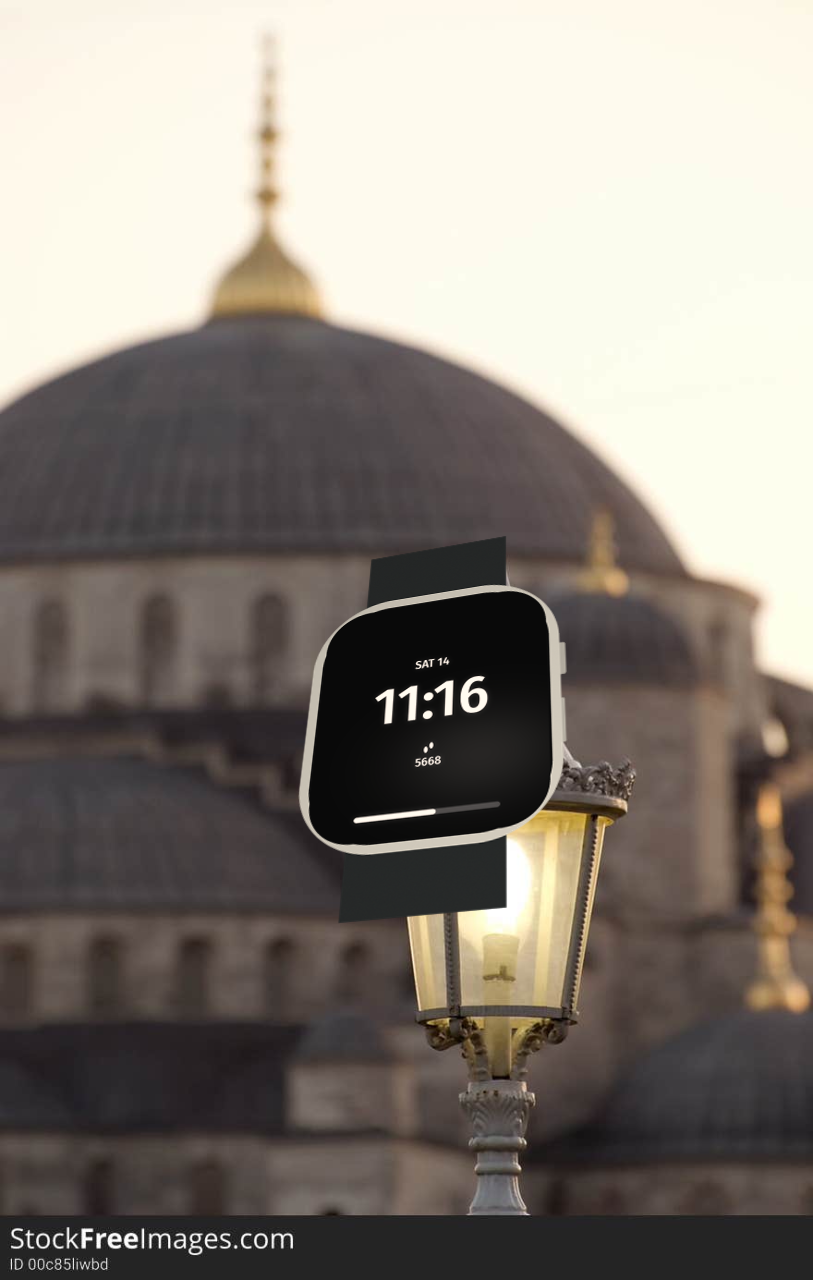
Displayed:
11:16
